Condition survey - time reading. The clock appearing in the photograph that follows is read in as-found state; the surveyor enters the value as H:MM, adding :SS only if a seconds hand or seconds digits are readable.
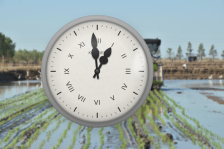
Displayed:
12:59
